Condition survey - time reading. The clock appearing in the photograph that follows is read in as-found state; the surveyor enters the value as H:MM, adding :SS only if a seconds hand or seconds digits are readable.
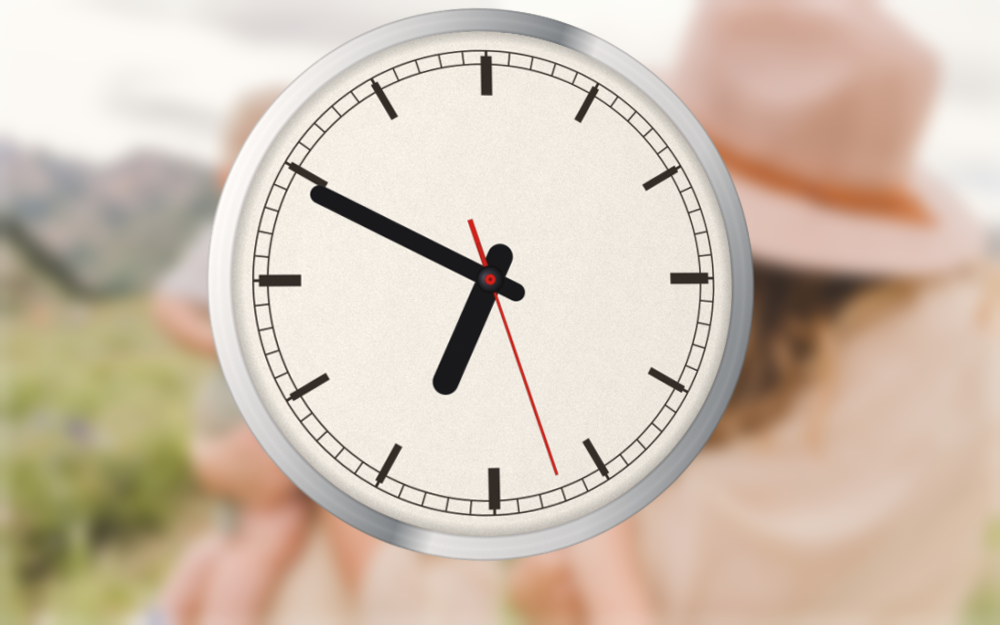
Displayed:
6:49:27
